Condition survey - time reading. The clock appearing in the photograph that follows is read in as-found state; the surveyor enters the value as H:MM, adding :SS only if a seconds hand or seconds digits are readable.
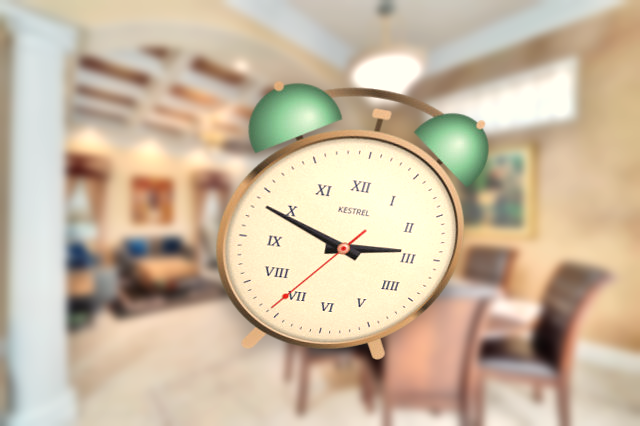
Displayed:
2:48:36
